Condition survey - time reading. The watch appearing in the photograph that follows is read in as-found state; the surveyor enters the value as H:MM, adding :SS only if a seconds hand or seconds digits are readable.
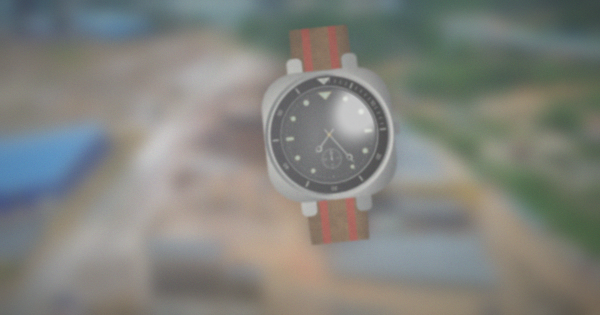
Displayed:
7:24
